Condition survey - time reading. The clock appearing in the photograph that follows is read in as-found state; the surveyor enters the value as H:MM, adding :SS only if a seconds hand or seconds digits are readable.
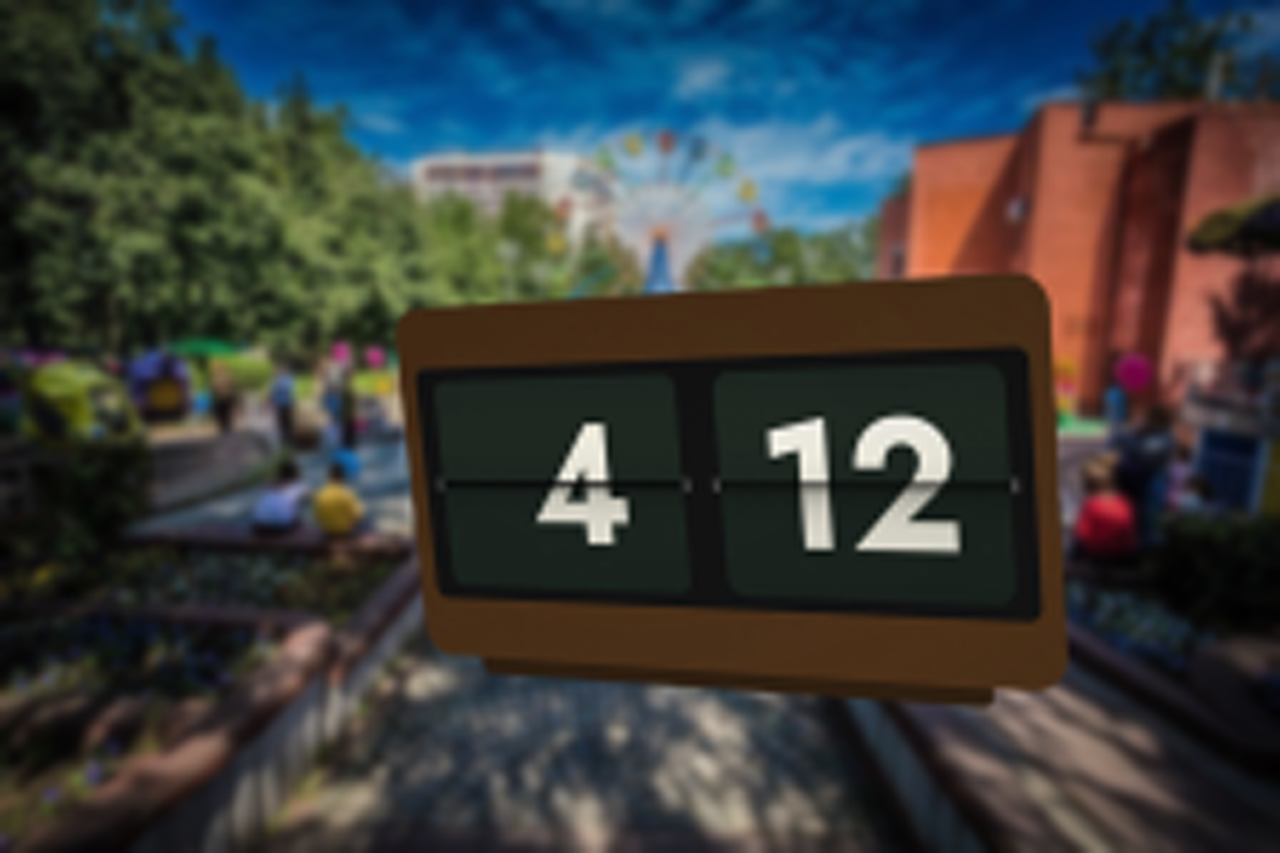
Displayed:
4:12
